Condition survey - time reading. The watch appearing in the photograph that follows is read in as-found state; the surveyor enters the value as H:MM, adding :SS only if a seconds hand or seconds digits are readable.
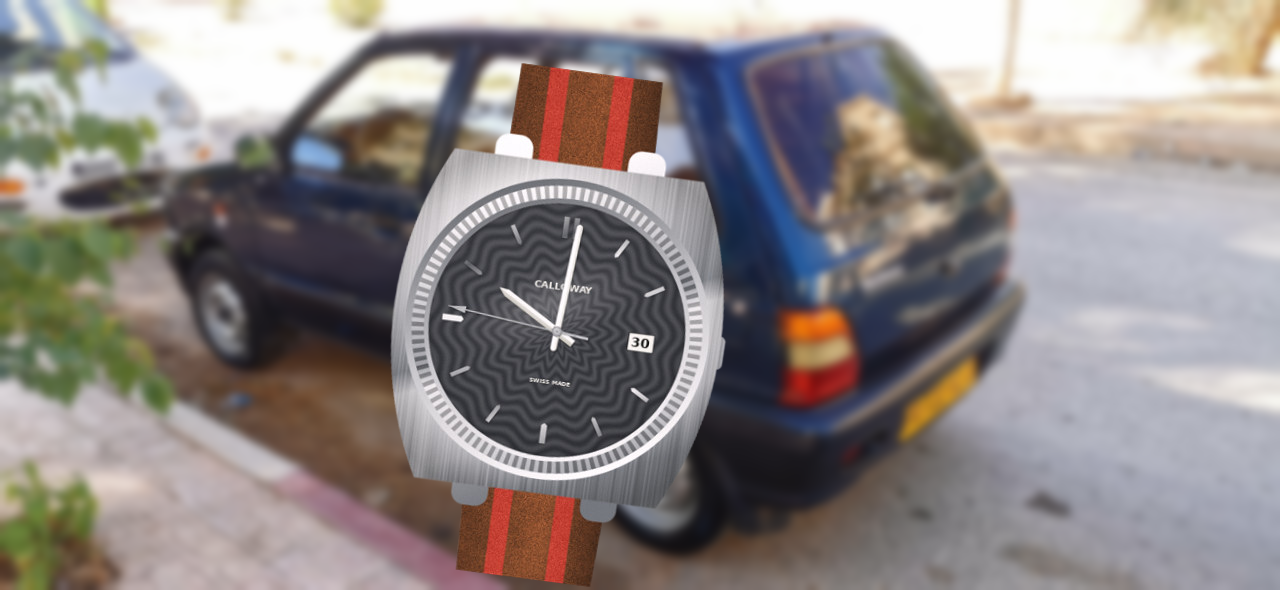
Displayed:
10:00:46
